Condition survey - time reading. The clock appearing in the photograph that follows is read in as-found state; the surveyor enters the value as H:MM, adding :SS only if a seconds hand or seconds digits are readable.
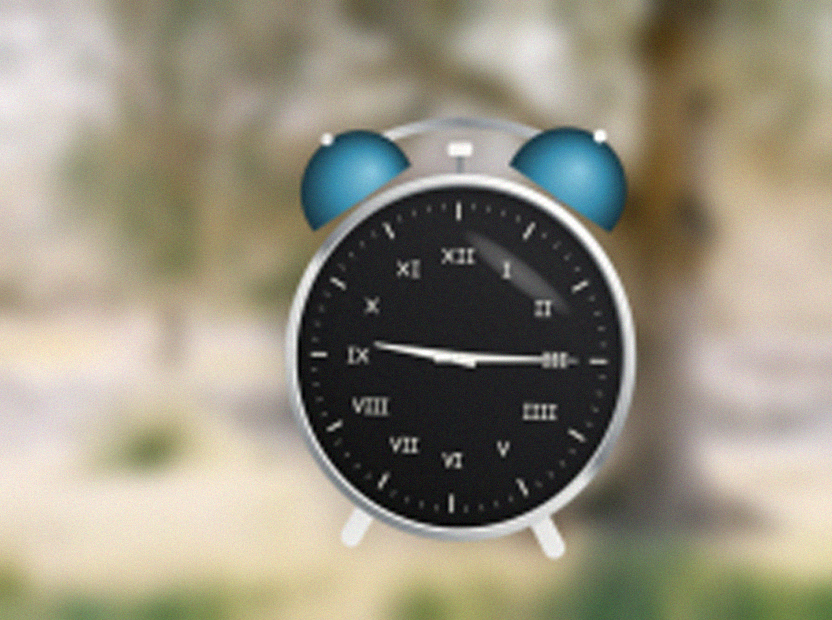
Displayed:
9:15
